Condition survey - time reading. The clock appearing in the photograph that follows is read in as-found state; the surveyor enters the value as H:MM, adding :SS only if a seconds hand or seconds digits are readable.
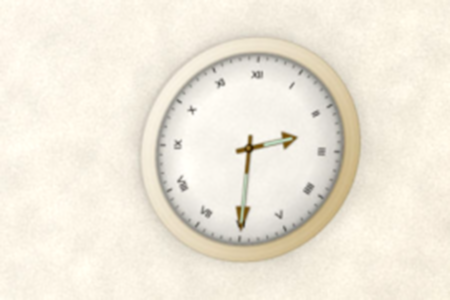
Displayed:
2:30
